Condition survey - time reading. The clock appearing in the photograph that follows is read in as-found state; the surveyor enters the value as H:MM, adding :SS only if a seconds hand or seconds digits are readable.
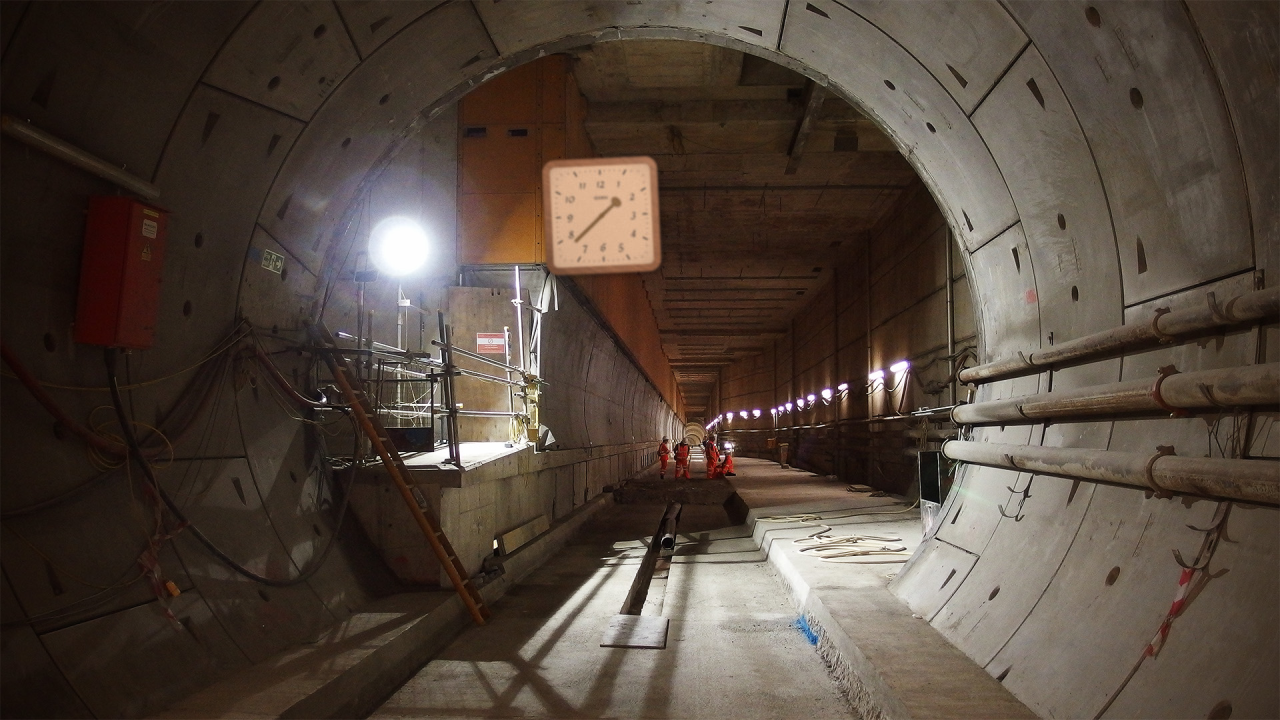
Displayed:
1:38
